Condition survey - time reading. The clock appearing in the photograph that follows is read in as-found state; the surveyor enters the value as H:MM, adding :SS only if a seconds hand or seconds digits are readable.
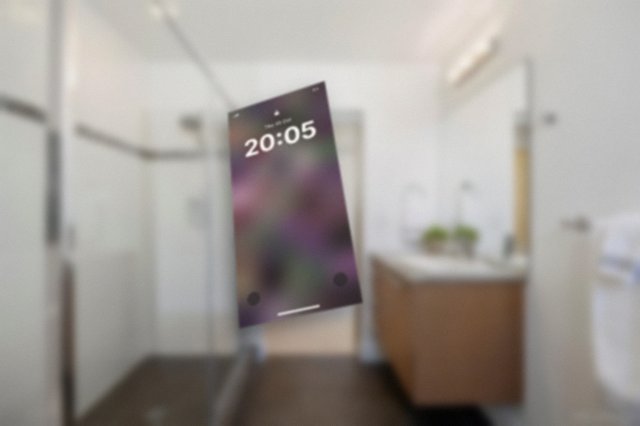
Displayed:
20:05
